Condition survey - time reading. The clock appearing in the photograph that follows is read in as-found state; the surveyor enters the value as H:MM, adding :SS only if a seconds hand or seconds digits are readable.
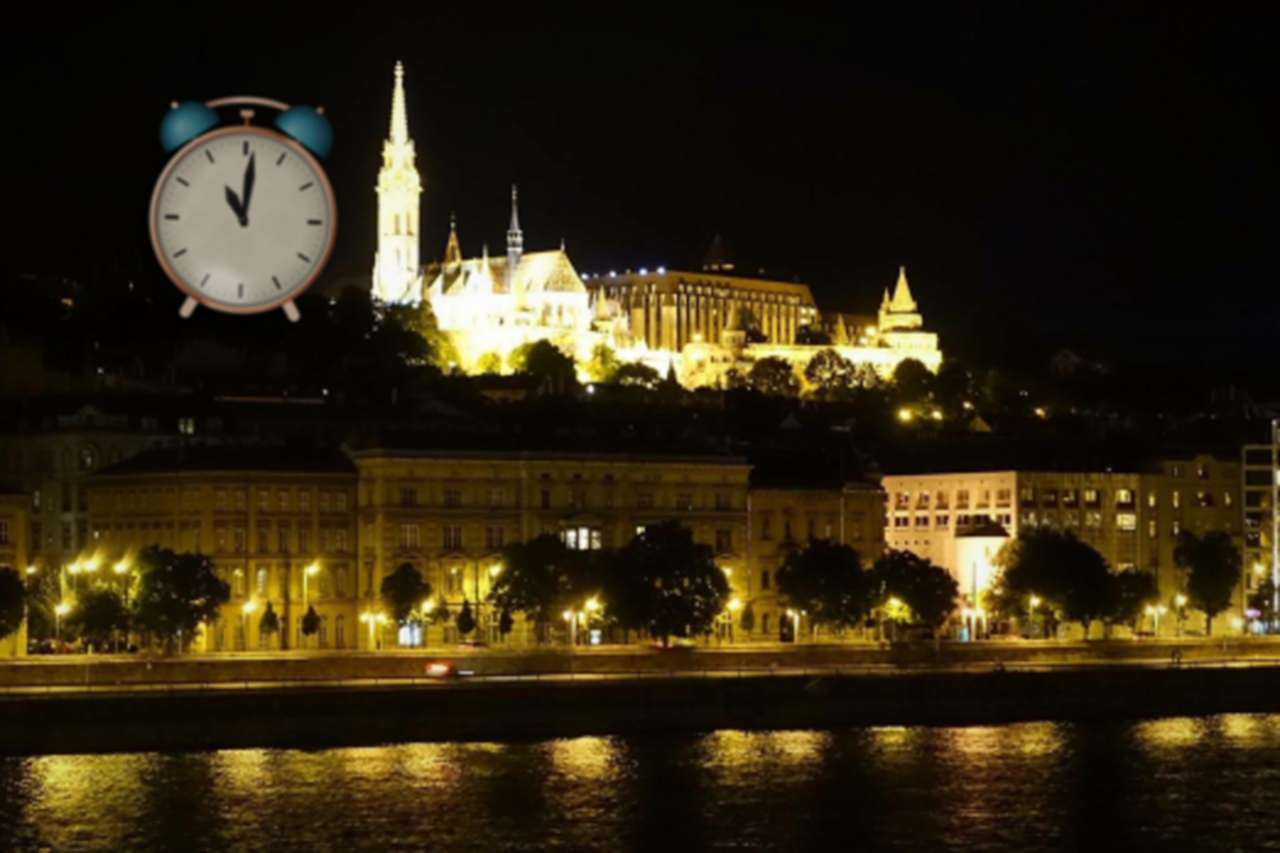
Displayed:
11:01
